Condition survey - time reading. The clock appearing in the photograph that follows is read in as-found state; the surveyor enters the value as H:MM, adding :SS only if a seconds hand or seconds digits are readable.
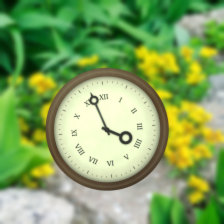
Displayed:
3:57
